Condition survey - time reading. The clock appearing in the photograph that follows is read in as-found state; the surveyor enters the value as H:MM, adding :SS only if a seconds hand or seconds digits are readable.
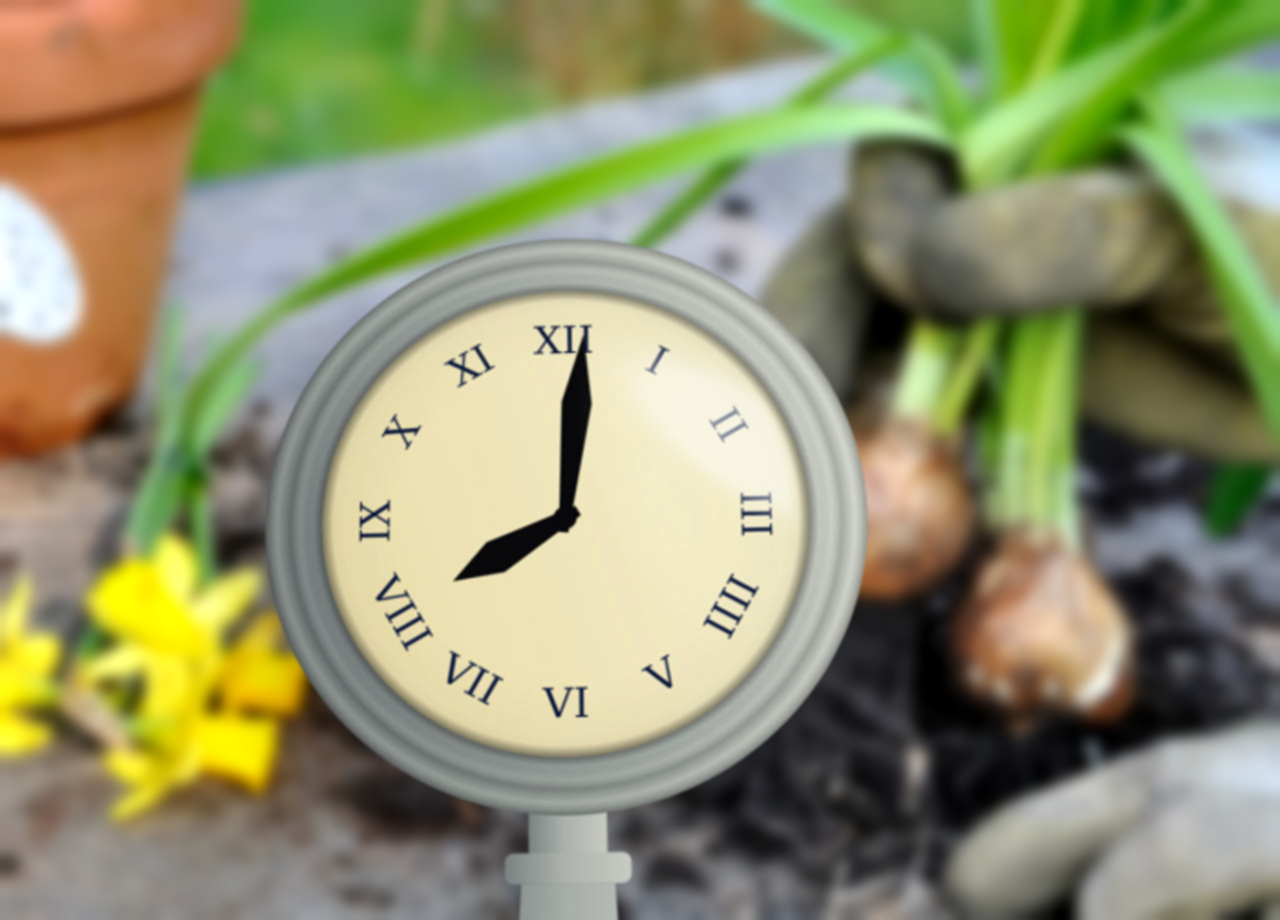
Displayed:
8:01
